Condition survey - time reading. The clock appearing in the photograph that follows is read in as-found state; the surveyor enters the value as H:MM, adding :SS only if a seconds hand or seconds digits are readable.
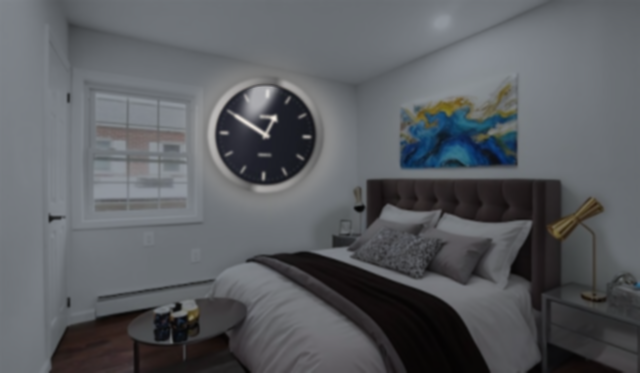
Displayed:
12:50
